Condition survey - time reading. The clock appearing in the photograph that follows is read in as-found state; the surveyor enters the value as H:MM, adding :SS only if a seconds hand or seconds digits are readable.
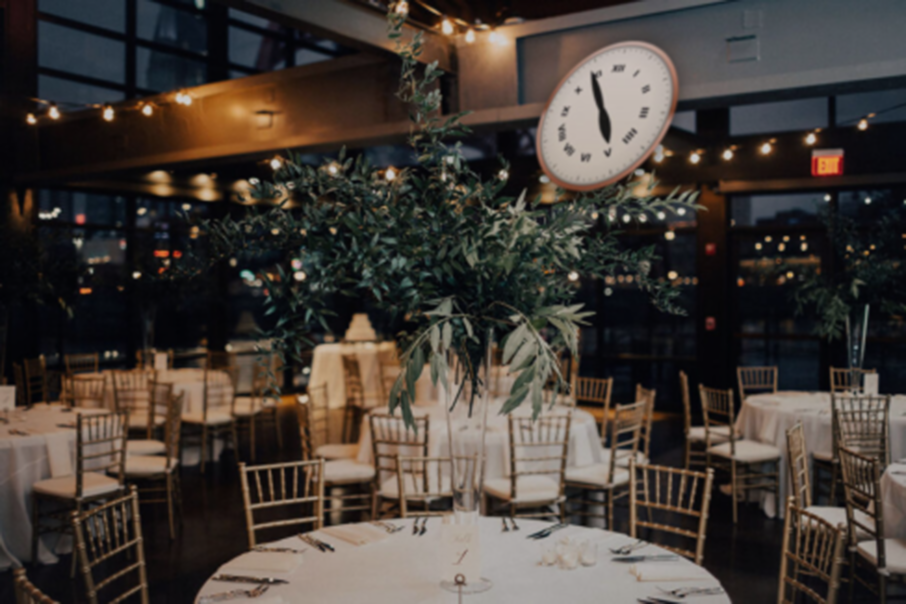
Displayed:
4:54
